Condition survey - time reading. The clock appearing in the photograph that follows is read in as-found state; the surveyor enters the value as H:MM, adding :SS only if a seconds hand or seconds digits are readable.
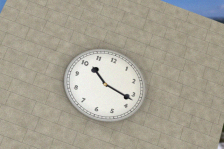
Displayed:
10:17
